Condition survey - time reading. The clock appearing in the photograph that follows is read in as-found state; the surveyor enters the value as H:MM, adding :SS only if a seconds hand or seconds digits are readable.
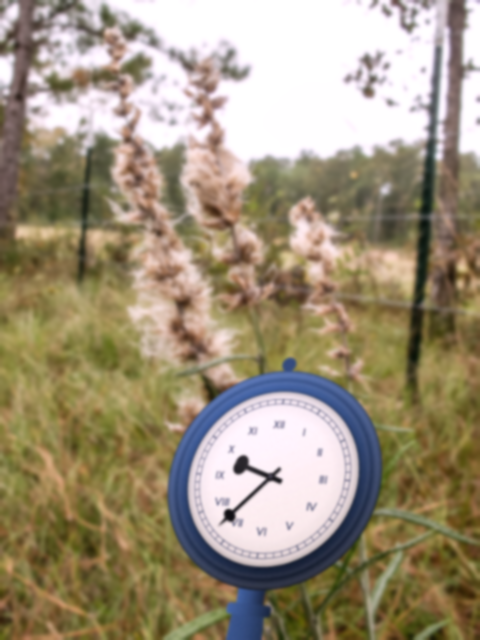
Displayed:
9:37
